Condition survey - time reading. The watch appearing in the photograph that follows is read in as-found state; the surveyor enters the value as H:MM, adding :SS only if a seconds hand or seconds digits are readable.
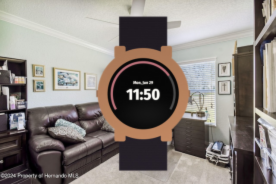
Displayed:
11:50
